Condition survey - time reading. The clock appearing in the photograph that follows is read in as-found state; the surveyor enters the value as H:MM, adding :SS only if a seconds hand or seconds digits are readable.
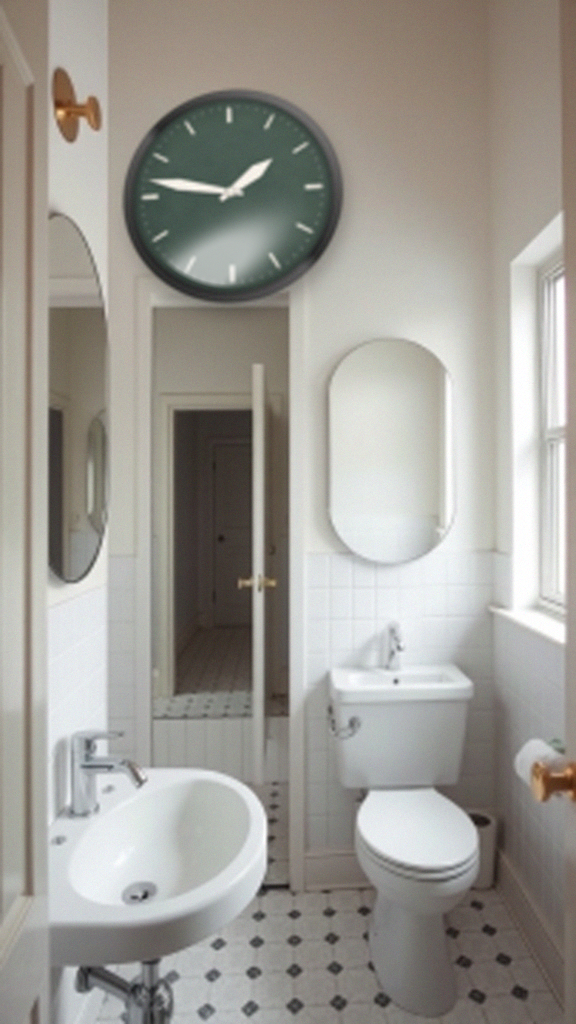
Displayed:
1:47
